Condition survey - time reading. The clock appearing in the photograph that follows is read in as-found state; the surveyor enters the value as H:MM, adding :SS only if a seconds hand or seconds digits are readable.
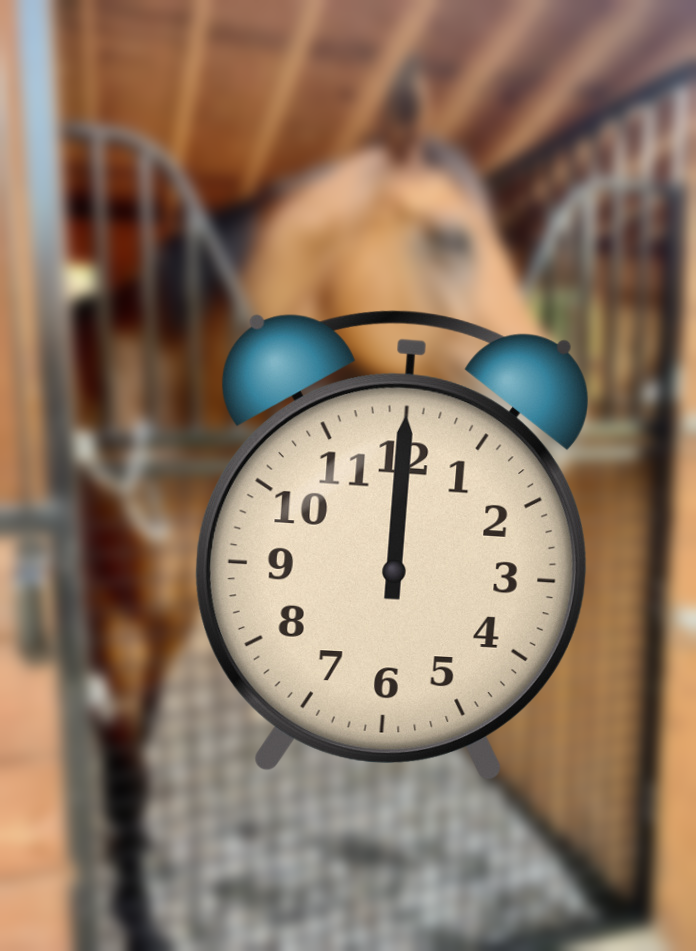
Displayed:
12:00
